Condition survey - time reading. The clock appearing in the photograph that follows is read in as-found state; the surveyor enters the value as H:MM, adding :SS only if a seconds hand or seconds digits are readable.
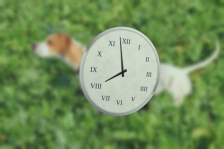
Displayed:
7:58
